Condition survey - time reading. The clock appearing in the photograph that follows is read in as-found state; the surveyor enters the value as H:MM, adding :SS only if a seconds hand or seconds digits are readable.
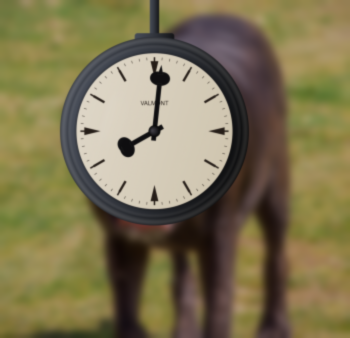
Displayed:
8:01
